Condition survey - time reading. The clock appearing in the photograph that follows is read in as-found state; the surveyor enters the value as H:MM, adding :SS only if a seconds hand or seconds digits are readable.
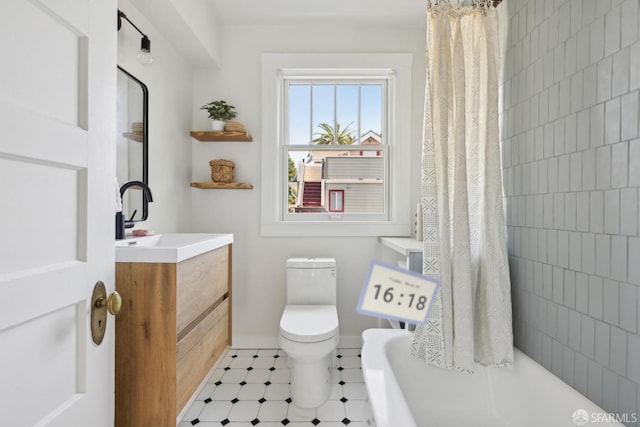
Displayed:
16:18
